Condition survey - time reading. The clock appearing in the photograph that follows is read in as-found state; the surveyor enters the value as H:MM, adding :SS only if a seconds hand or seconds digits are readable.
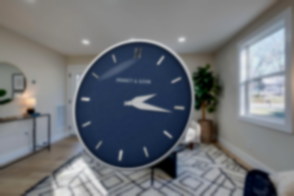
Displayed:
2:16
